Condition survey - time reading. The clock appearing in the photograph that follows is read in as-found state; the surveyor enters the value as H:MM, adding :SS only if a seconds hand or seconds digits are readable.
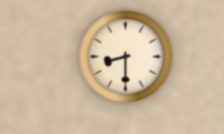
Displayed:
8:30
